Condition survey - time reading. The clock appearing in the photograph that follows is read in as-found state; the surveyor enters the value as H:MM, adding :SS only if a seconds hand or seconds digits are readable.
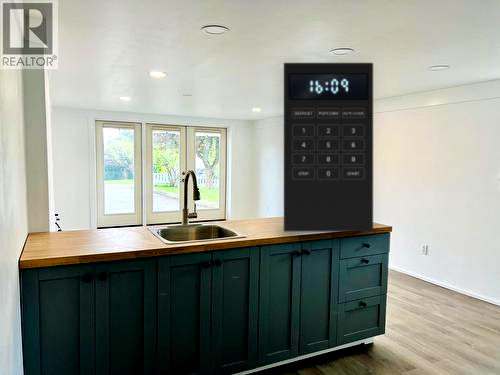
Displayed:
16:09
